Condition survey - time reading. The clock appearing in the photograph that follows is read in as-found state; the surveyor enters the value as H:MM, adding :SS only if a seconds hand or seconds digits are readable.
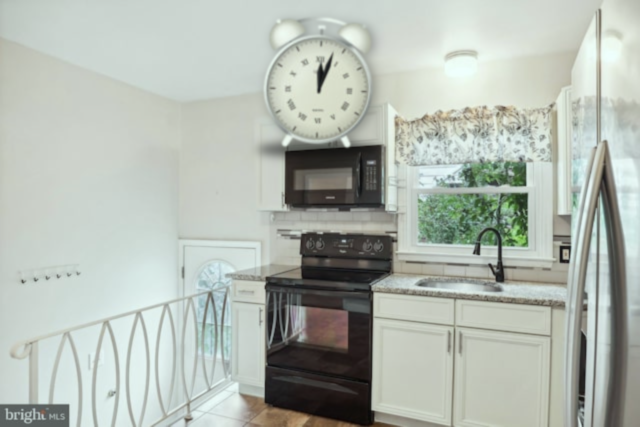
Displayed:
12:03
